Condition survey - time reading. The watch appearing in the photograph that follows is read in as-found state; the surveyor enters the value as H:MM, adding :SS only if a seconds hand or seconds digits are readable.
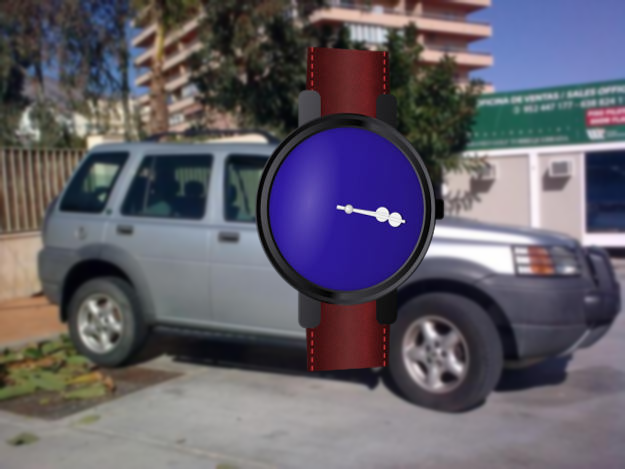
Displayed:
3:17
